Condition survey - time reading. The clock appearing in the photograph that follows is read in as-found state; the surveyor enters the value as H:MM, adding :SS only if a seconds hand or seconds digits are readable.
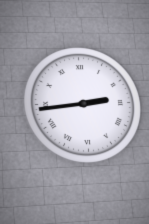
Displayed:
2:44
